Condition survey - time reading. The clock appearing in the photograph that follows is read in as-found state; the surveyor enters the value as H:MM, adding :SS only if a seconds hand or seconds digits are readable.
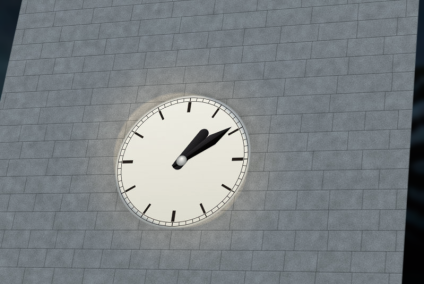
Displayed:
1:09
